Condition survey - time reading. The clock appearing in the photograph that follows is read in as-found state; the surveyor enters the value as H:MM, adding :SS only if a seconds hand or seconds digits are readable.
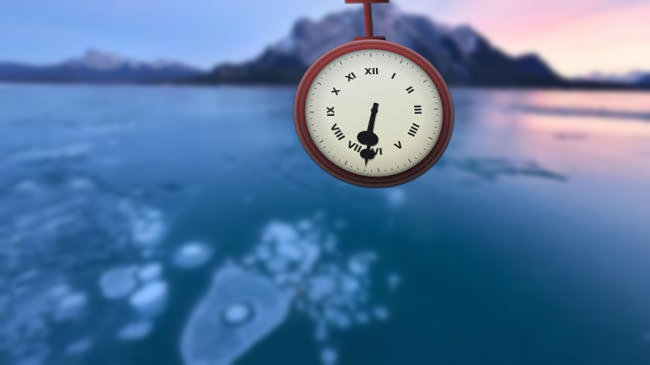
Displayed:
6:32
